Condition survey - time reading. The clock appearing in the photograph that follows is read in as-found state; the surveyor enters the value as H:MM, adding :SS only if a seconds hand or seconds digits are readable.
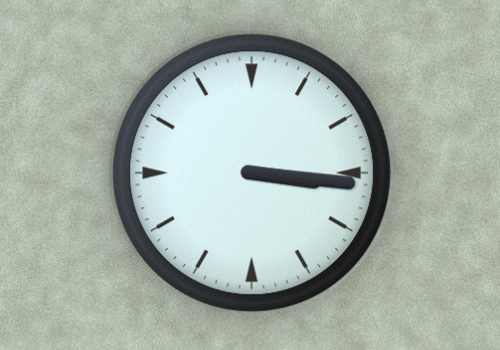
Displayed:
3:16
